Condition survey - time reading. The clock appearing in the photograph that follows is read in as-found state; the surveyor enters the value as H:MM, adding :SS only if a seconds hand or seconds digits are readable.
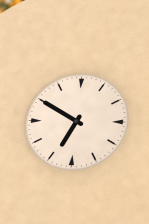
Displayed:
6:50
